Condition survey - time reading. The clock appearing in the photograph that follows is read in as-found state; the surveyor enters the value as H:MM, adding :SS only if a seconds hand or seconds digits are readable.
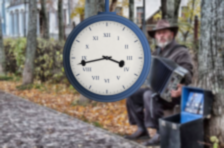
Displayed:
3:43
